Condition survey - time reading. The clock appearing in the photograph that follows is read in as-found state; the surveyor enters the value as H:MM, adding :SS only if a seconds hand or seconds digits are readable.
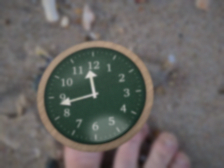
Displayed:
11:43
